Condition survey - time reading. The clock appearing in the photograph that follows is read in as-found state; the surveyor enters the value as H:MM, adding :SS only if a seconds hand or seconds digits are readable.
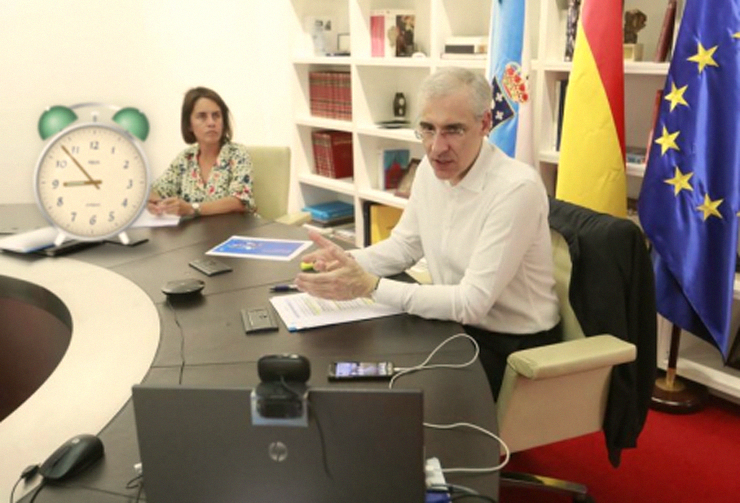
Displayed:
8:53
